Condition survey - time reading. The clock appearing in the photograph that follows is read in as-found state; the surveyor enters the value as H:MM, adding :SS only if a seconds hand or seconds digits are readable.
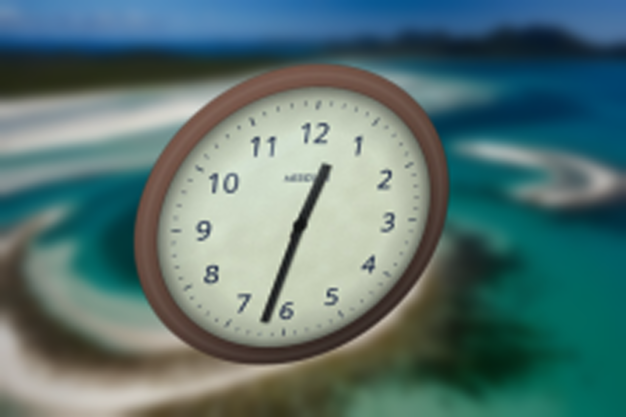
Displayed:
12:32
